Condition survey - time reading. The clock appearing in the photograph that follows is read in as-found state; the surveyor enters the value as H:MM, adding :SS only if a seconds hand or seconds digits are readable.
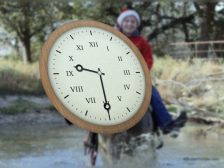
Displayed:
9:30
